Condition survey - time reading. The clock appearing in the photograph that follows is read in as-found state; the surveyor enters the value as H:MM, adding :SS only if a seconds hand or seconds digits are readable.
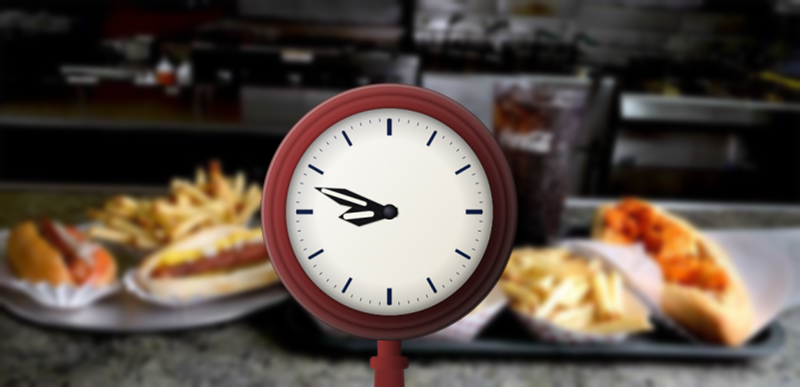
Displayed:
8:48
